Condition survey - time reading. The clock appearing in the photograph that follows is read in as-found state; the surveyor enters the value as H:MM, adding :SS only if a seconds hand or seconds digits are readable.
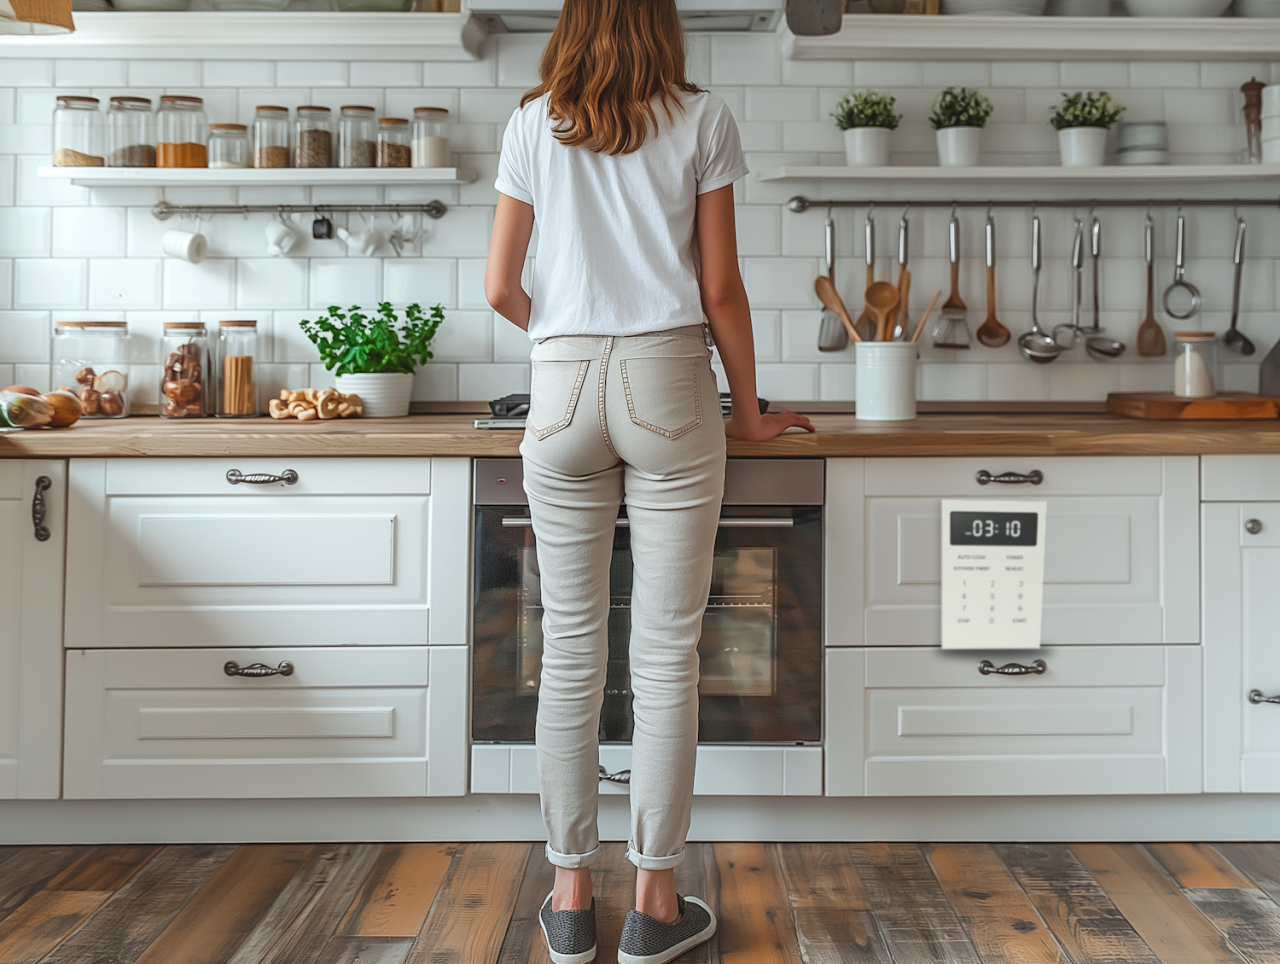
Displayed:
3:10
